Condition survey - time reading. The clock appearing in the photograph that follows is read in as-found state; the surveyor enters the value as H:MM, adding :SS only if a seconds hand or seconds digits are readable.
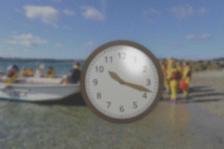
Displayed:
10:18
